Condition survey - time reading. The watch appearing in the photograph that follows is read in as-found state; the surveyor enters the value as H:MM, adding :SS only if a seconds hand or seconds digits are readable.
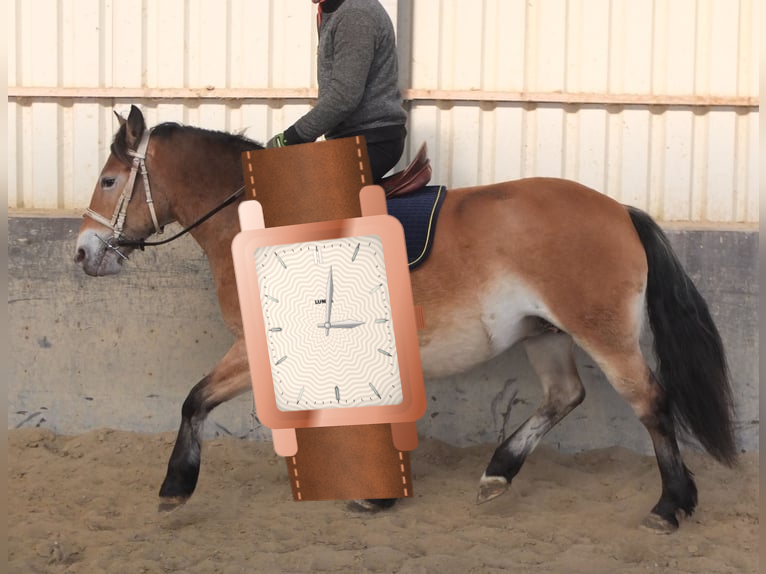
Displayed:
3:02
